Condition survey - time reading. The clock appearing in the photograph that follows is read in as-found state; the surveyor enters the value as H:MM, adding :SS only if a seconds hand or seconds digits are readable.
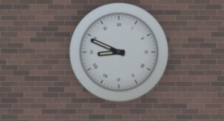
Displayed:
8:49
